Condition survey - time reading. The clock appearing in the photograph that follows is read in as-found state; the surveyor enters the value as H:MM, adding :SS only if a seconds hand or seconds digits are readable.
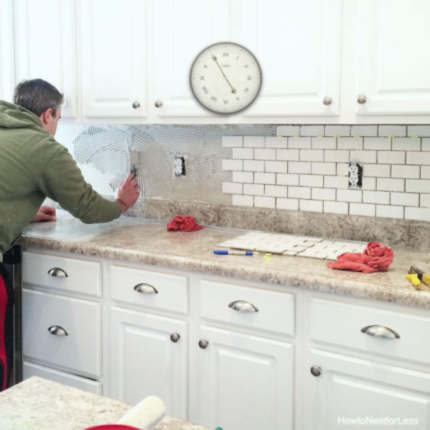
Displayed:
4:55
